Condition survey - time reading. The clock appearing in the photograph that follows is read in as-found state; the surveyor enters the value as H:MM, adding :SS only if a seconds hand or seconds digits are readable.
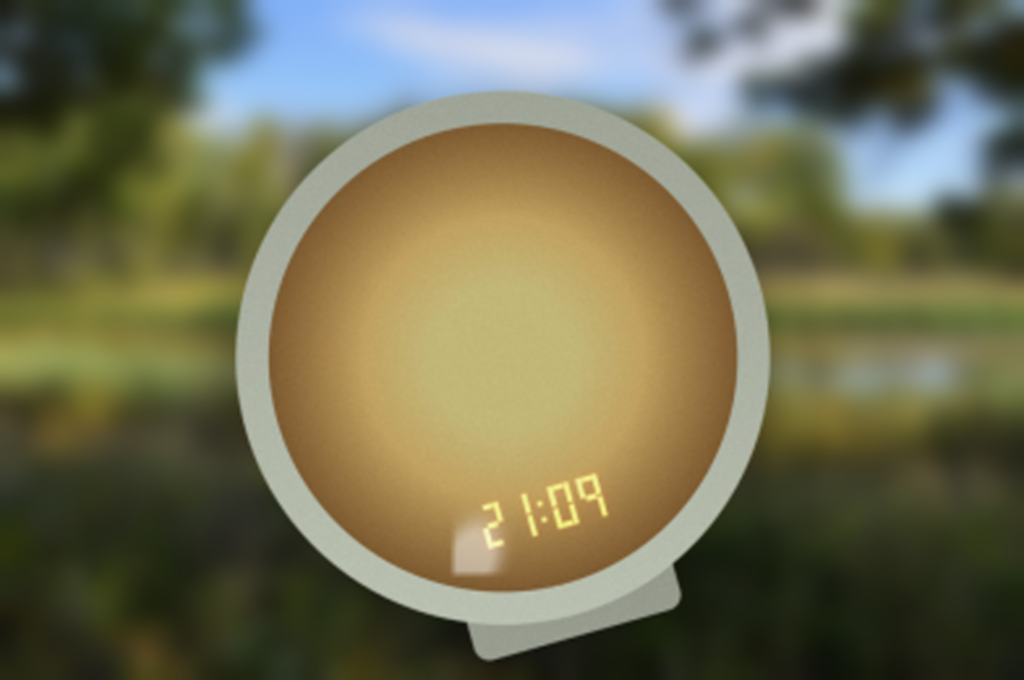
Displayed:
21:09
